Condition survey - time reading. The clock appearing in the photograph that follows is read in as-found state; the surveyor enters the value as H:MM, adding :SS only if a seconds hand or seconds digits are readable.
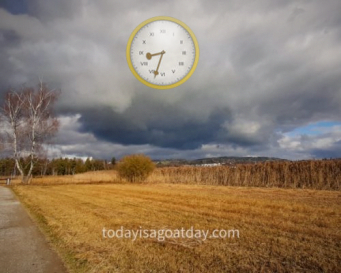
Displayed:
8:33
